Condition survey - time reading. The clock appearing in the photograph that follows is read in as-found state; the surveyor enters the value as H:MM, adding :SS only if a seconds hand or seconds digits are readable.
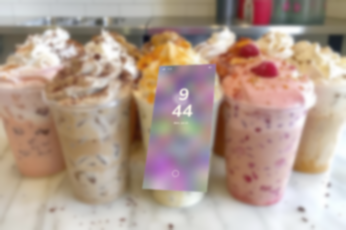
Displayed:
9:44
